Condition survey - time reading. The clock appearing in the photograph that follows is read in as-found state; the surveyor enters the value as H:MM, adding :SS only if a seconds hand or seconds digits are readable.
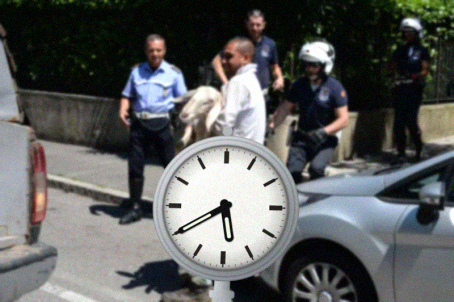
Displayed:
5:40
